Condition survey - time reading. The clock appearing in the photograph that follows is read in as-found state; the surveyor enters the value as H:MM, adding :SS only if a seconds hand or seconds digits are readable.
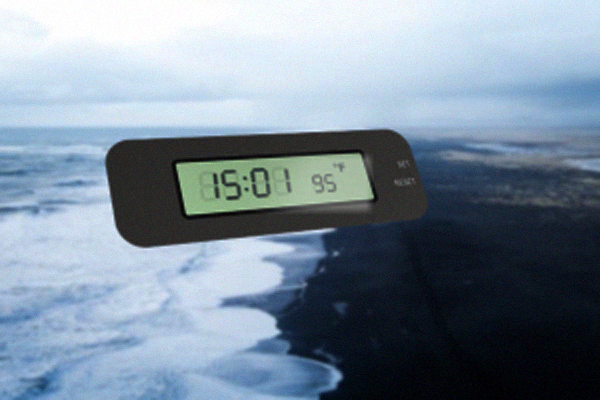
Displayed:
15:01
